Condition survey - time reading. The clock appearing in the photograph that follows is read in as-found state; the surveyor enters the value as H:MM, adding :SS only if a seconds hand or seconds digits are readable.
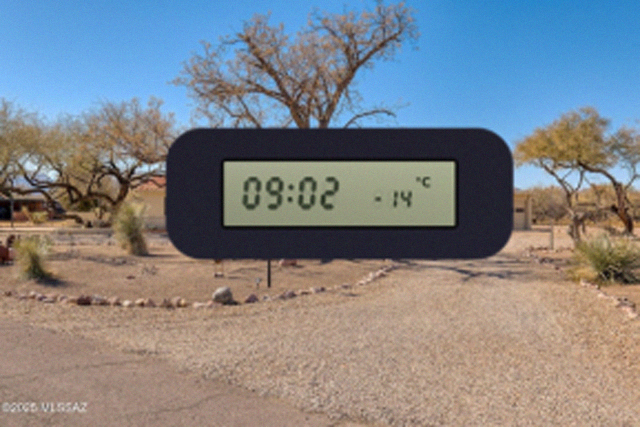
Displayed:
9:02
